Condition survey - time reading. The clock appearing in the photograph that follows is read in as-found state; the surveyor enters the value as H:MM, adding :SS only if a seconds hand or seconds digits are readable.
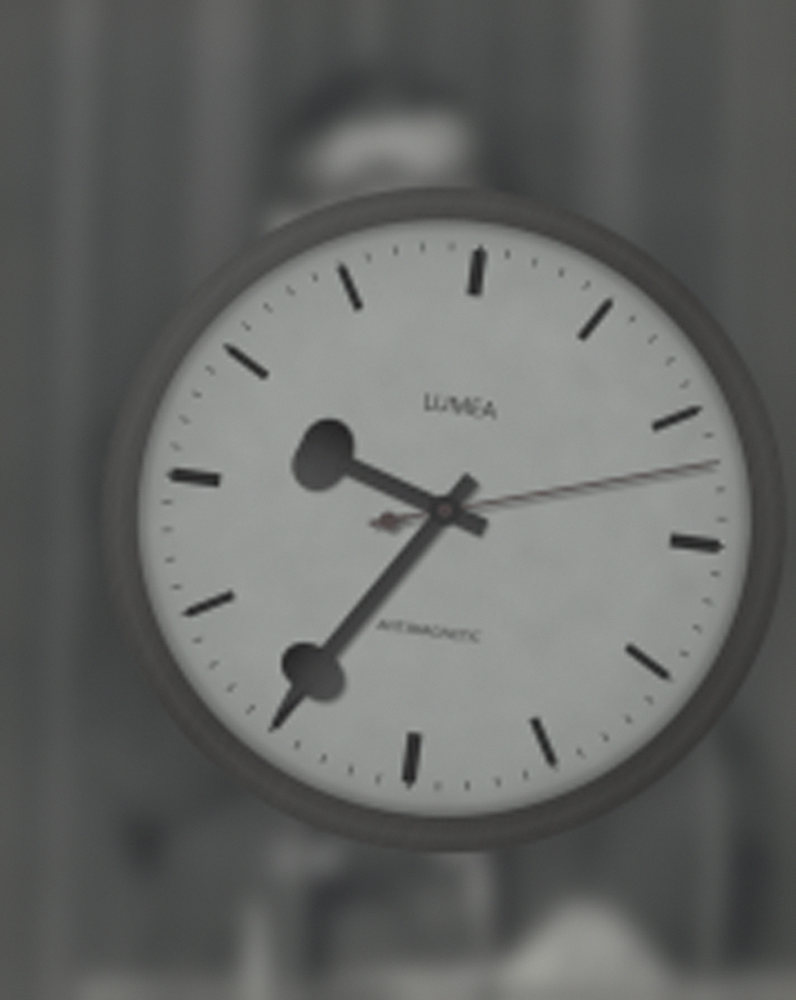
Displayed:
9:35:12
